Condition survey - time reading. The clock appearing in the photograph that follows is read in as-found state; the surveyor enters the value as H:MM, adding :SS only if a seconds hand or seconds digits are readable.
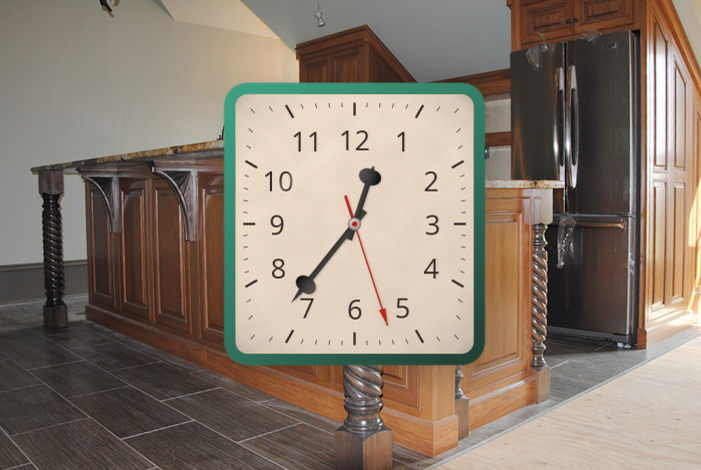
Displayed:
12:36:27
